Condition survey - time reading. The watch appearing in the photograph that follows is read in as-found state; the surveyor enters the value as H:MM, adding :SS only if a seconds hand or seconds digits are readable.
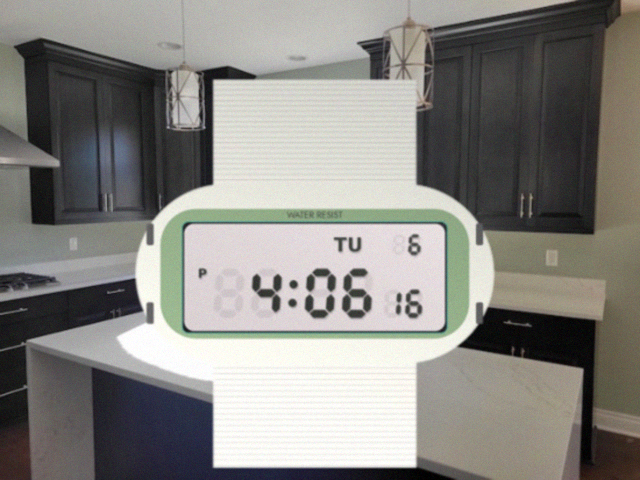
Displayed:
4:06:16
